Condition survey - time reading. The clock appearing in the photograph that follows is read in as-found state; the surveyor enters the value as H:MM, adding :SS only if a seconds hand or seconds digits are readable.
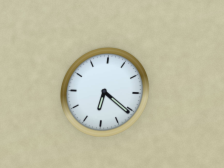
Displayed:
6:21
